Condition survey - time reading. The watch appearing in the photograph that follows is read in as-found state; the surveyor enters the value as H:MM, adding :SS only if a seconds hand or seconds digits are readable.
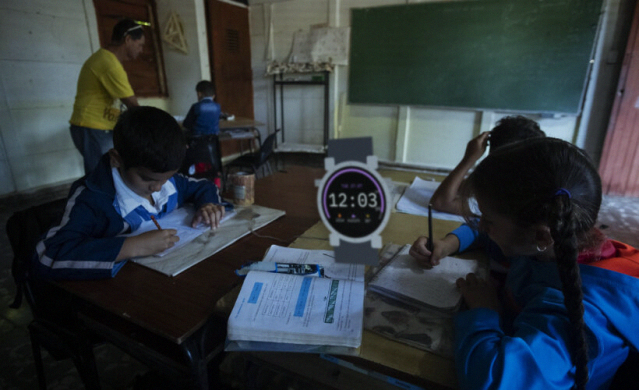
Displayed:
12:03
